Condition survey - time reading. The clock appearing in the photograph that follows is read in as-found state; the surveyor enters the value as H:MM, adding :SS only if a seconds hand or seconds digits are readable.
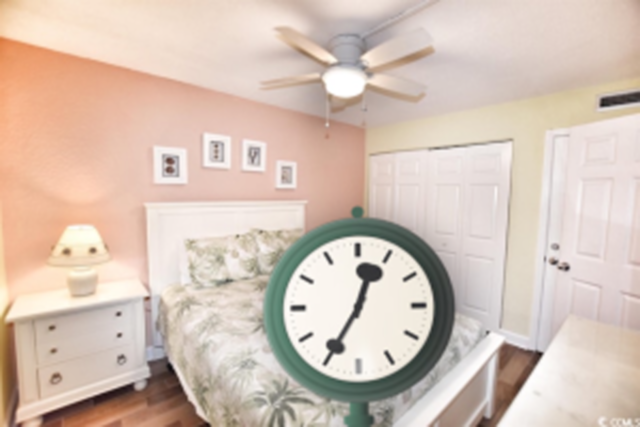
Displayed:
12:35
